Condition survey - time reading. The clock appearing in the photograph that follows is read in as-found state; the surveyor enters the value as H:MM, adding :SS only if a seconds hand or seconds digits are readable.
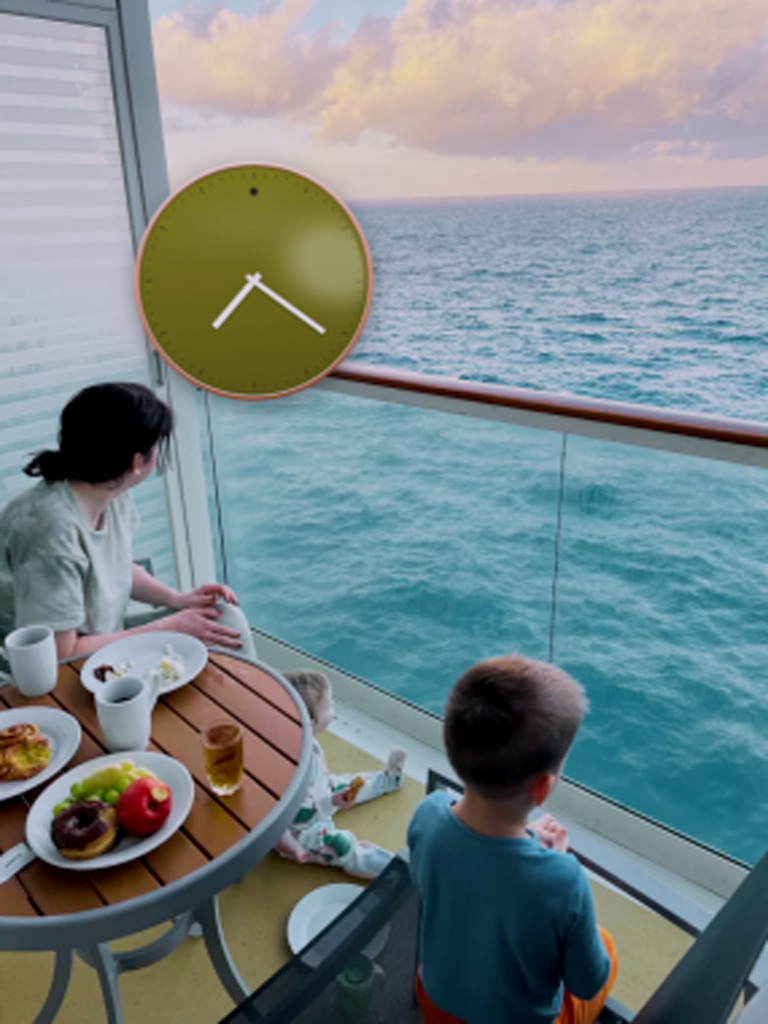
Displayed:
7:21
